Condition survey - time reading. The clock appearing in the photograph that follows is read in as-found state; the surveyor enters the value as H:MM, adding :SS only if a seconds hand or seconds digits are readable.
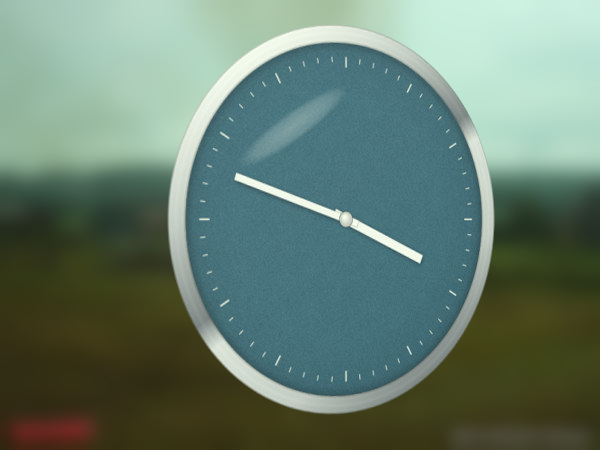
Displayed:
3:48
